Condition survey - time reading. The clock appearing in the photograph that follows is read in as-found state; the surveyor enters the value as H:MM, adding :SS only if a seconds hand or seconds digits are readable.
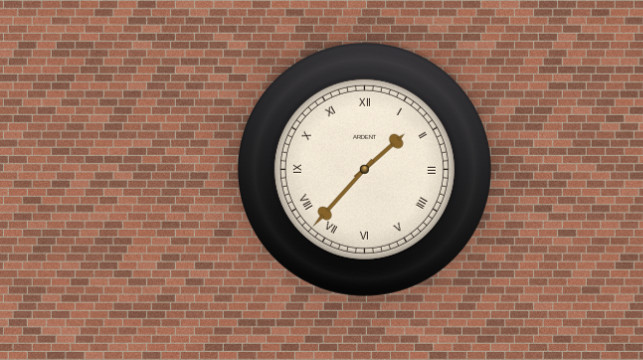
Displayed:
1:37
